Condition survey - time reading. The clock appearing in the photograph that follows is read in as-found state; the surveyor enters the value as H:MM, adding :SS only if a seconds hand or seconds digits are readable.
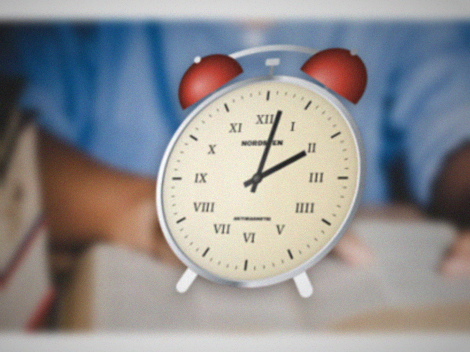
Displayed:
2:02
